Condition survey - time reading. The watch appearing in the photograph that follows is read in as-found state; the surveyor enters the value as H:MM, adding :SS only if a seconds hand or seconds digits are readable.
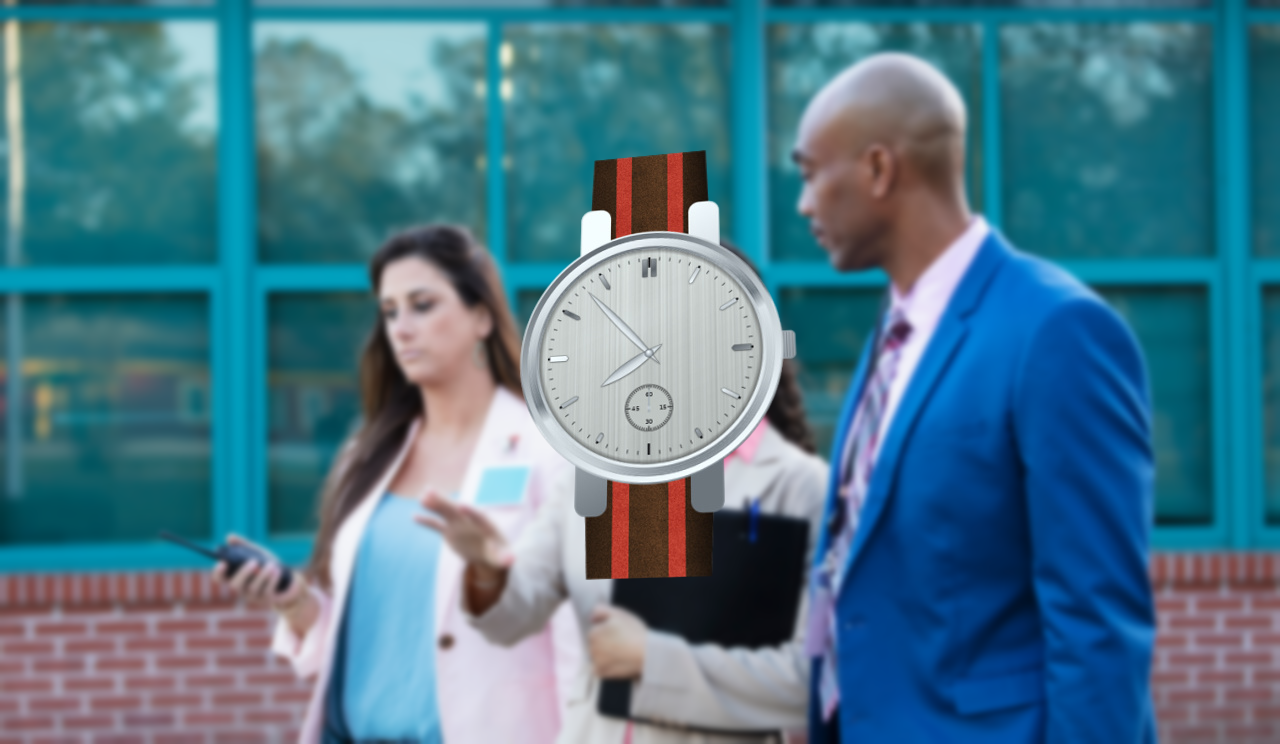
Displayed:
7:53
